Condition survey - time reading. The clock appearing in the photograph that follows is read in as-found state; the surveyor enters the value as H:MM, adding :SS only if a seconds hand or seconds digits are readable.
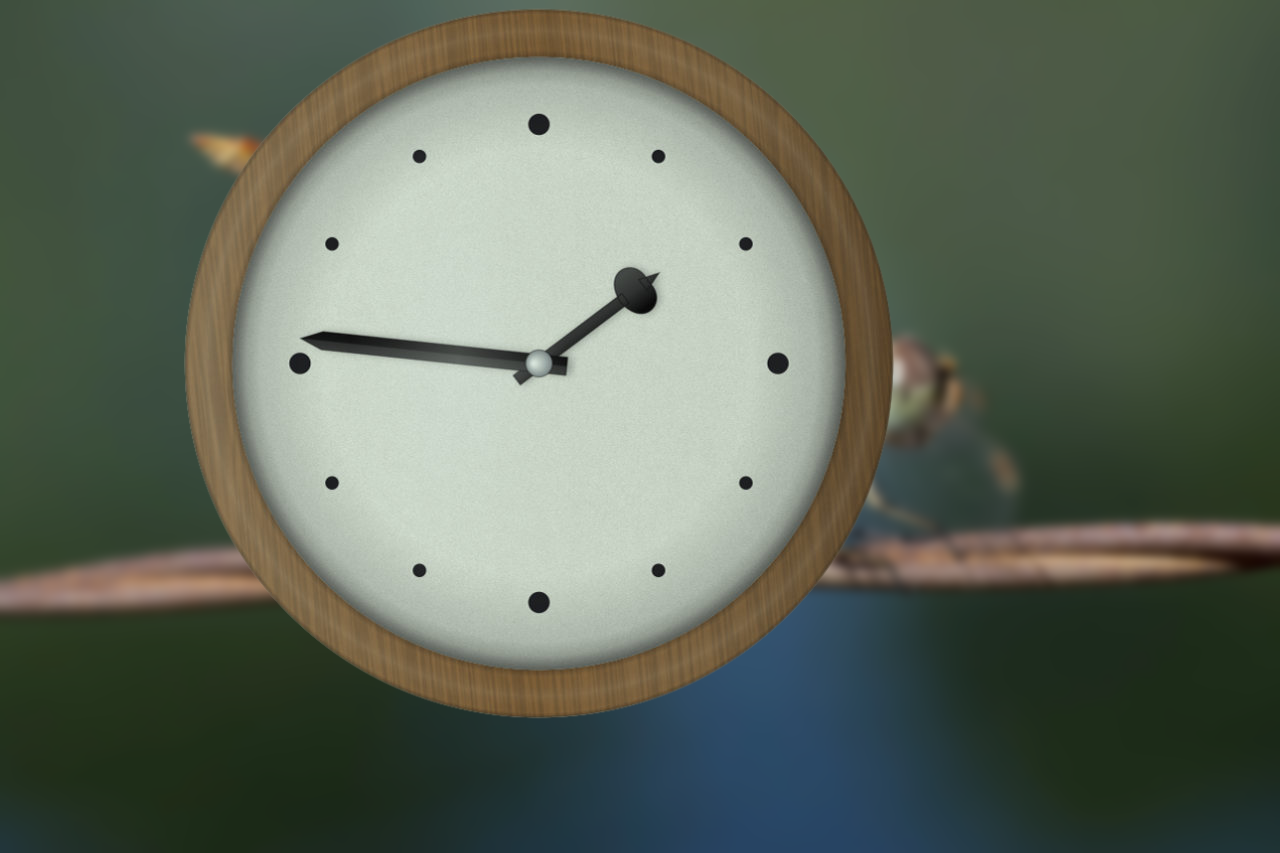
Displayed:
1:46
